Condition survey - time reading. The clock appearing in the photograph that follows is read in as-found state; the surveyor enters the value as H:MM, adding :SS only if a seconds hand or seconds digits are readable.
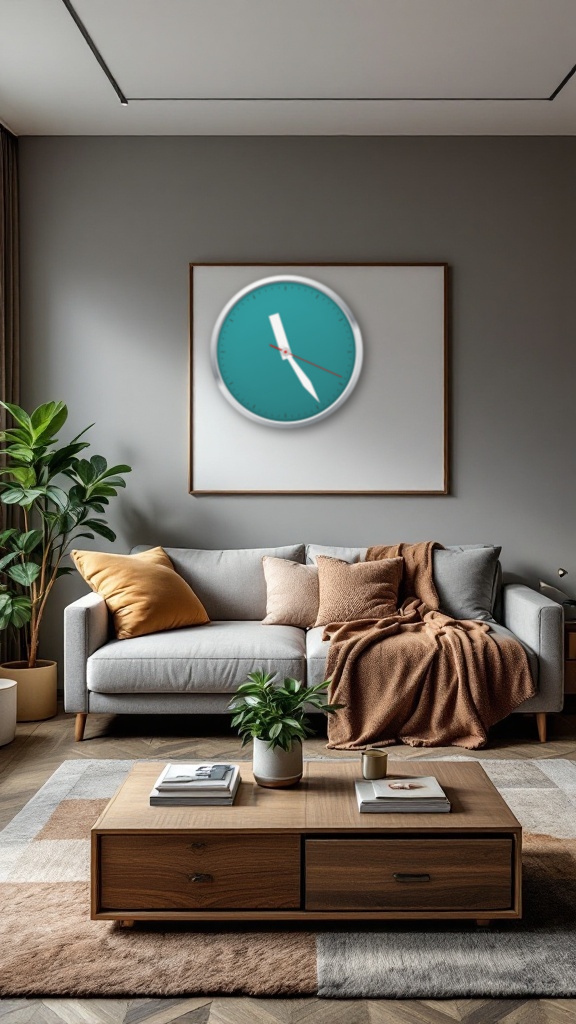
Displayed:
11:24:19
